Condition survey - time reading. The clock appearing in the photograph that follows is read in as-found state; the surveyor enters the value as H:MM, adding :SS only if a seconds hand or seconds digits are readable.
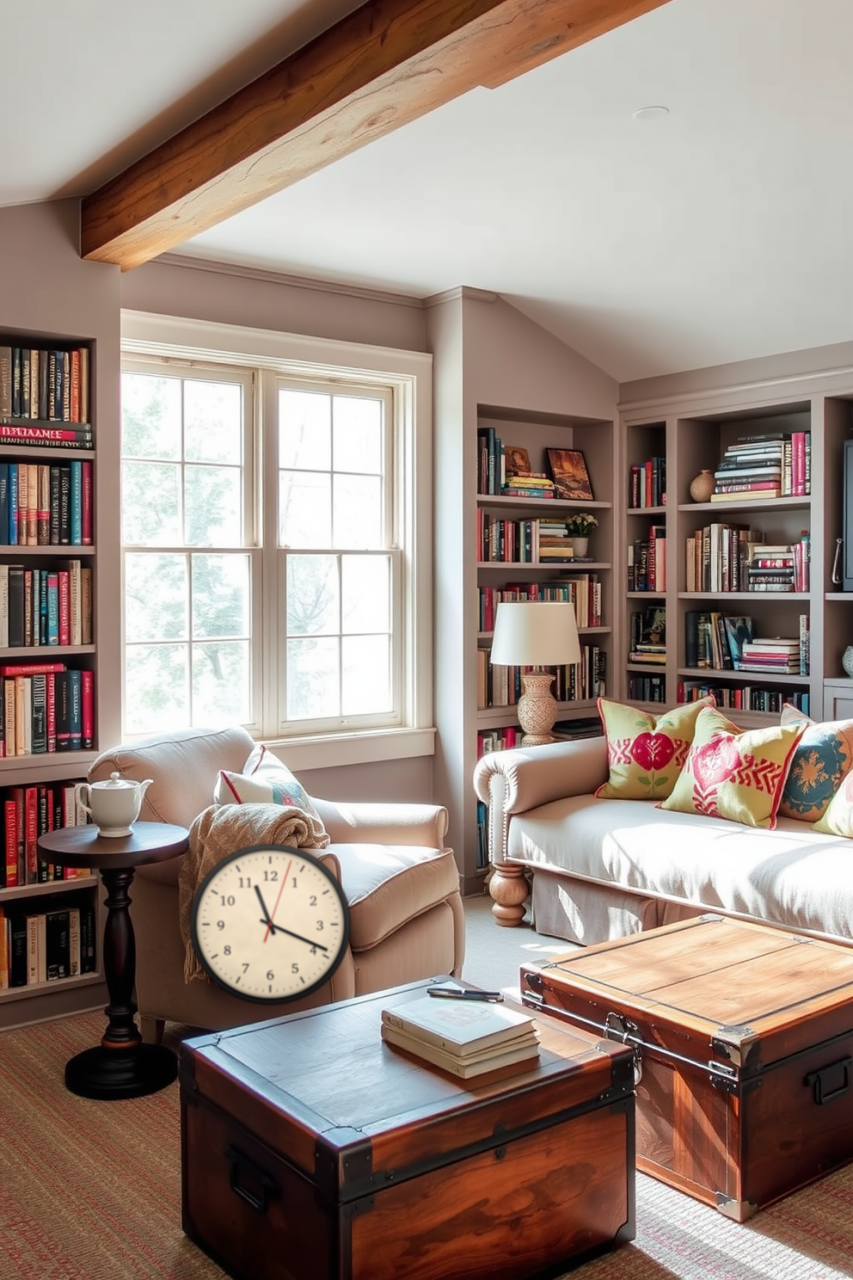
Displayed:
11:19:03
